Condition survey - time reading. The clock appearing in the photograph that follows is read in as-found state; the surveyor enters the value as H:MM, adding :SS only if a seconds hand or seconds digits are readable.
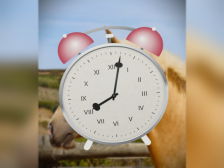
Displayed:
8:02
